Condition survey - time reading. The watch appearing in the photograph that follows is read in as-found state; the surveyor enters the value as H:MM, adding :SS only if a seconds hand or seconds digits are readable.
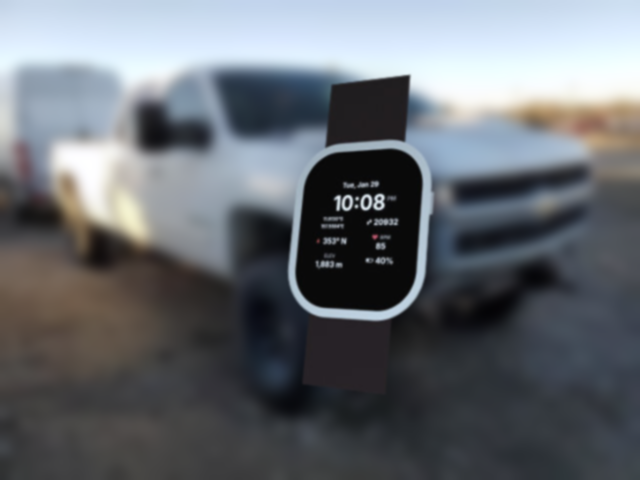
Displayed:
10:08
